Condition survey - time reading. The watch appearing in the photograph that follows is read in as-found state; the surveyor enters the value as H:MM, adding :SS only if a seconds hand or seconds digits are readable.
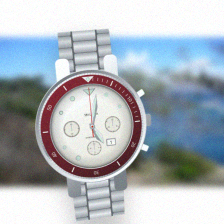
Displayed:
5:02
